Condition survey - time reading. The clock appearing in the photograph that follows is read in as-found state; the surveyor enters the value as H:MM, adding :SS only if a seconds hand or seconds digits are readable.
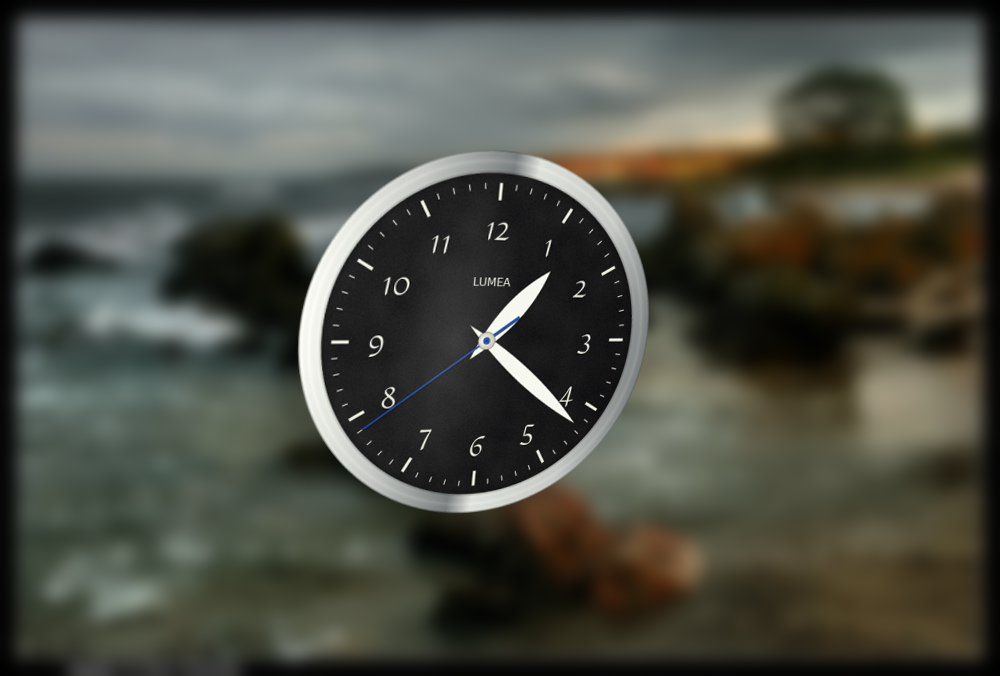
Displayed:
1:21:39
